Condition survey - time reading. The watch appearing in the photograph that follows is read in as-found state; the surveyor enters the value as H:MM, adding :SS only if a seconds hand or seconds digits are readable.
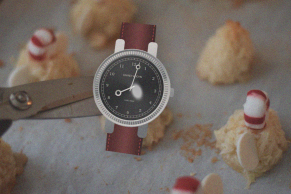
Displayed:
8:02
